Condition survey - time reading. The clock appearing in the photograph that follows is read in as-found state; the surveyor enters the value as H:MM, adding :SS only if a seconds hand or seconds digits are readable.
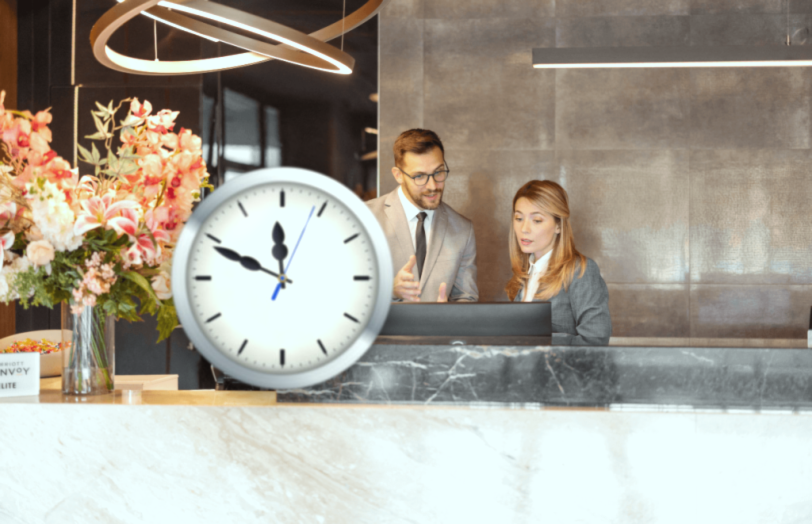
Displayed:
11:49:04
